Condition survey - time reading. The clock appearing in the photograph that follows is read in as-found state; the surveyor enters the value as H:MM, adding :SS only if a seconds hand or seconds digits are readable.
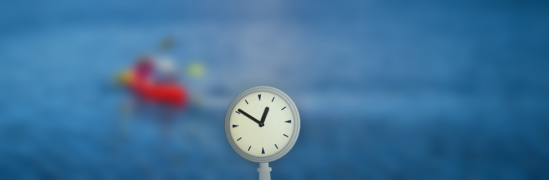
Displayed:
12:51
